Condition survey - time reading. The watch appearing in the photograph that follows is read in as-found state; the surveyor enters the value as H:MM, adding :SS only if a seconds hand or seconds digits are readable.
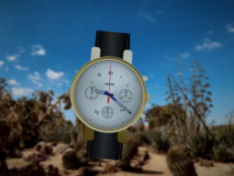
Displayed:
9:21
